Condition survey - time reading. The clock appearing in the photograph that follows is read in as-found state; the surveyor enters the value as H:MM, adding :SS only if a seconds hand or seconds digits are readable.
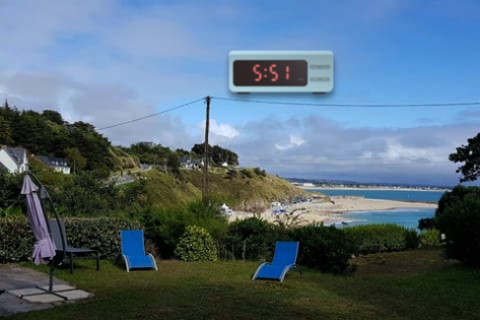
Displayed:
5:51
